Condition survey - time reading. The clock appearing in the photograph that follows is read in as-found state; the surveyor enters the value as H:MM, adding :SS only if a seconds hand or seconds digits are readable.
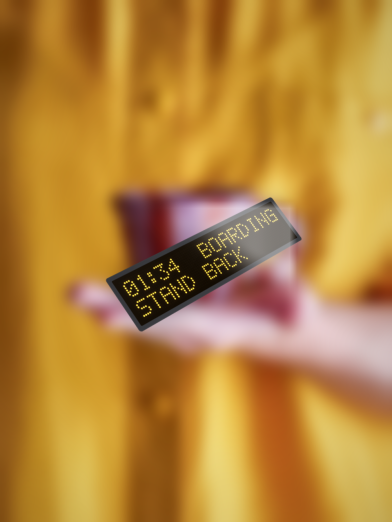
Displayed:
1:34
